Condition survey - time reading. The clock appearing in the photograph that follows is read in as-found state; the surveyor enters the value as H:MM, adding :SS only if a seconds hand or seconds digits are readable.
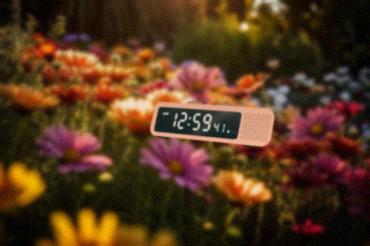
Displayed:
12:59:41
